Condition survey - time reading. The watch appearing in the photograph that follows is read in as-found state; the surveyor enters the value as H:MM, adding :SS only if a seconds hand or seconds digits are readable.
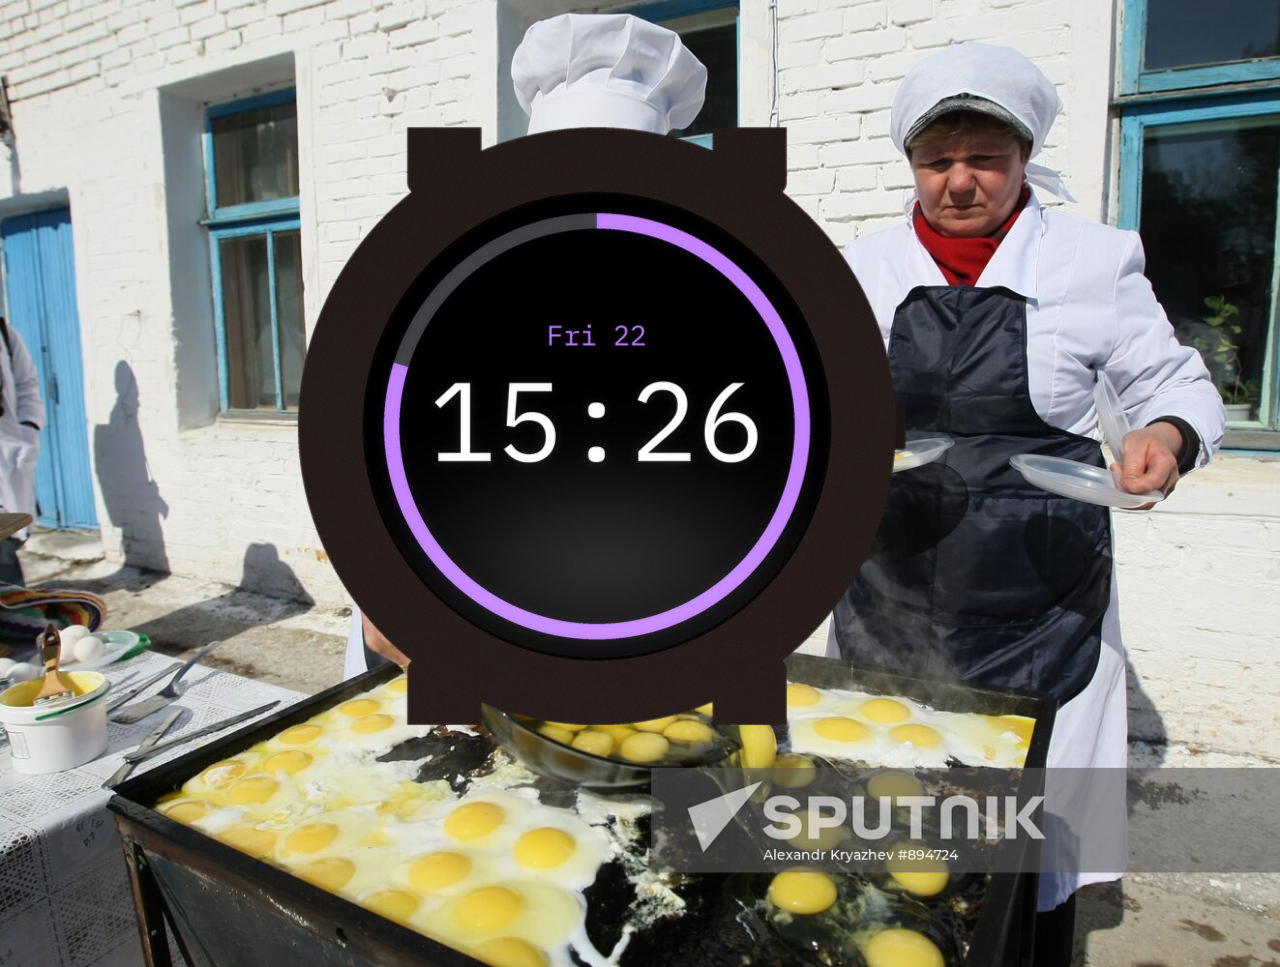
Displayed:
15:26
